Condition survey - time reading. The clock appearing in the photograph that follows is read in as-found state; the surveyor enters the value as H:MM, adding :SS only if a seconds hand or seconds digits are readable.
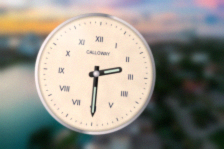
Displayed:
2:30
